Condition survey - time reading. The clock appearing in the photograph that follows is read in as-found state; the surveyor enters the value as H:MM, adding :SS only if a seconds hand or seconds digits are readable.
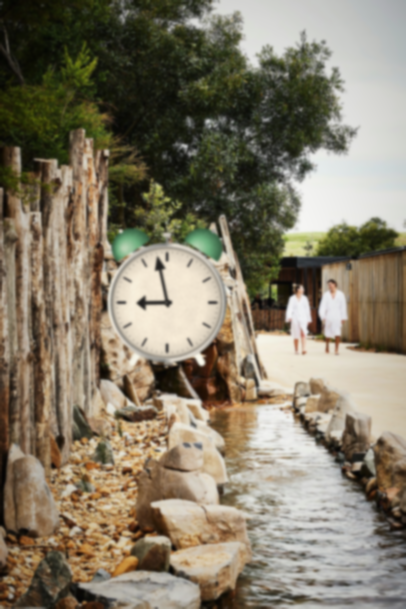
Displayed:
8:58
